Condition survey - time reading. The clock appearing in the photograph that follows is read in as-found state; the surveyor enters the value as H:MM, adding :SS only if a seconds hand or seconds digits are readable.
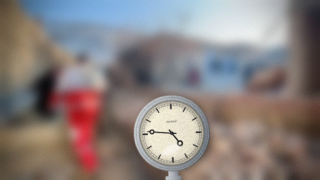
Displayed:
4:46
